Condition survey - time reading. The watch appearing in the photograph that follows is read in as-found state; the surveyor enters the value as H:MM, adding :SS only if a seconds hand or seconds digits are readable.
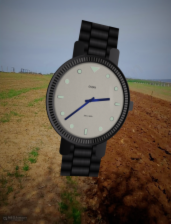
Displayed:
2:38
